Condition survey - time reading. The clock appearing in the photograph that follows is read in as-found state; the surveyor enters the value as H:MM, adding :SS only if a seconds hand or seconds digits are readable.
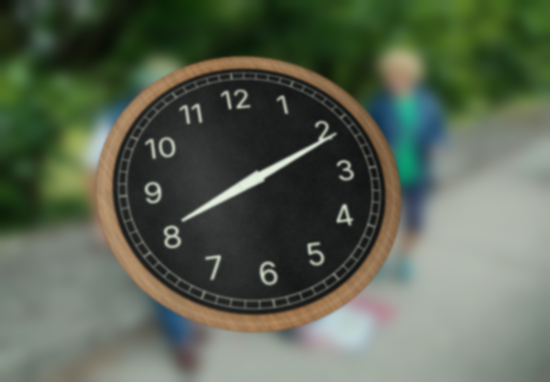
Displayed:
8:11
